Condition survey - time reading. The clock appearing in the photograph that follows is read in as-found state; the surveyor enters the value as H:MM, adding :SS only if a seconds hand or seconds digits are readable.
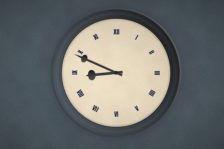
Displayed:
8:49
